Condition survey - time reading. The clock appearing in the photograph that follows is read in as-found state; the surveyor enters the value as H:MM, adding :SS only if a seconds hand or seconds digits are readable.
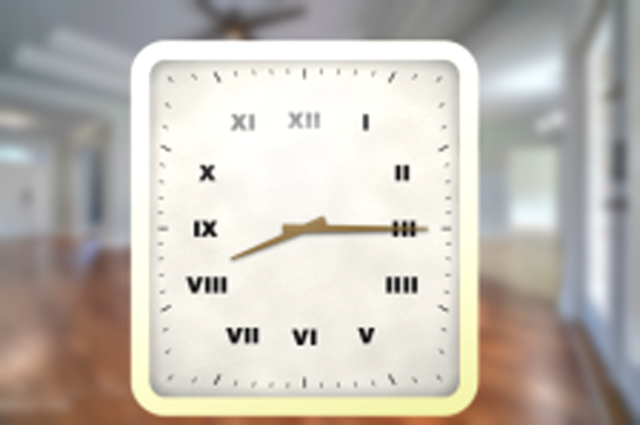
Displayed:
8:15
